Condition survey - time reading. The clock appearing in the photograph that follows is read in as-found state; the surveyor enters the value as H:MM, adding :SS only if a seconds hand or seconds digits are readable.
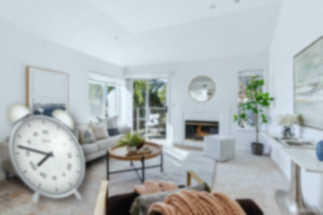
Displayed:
7:47
